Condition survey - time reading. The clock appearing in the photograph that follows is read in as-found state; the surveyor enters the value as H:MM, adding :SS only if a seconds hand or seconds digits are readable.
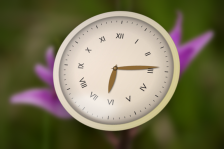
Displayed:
6:14
